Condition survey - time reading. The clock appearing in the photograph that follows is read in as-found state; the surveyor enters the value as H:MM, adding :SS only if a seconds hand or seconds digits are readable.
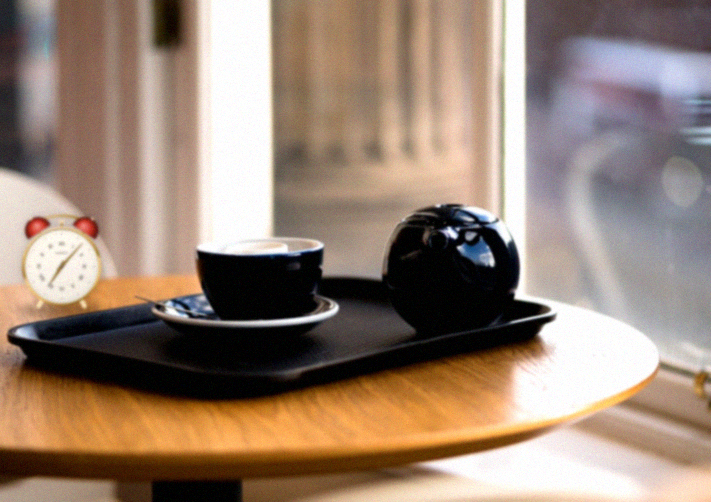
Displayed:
7:07
